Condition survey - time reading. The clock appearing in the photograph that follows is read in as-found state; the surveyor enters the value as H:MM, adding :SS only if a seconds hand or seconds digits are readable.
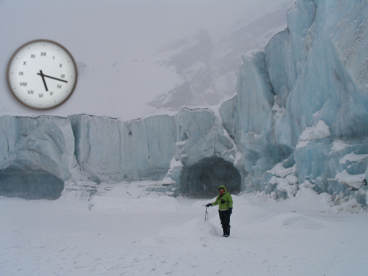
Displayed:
5:17
